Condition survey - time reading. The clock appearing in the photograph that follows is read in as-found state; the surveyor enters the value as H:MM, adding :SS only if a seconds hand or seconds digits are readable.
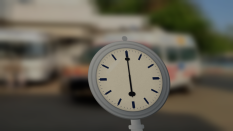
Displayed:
6:00
